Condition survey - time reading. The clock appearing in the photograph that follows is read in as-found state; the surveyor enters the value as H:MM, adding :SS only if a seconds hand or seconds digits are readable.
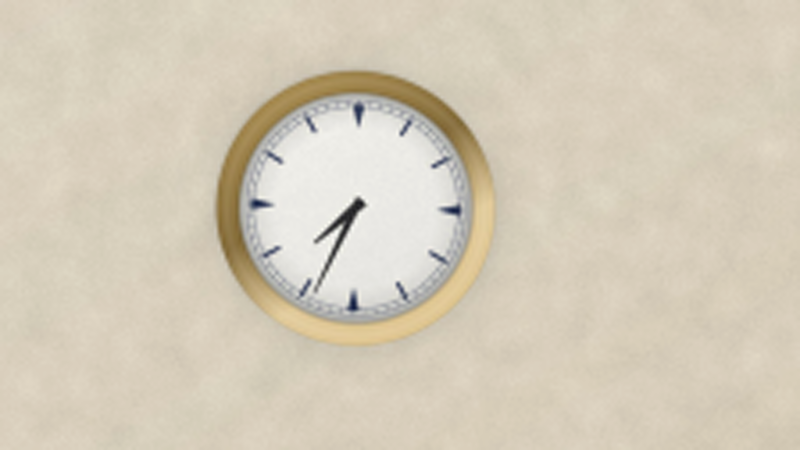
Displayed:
7:34
